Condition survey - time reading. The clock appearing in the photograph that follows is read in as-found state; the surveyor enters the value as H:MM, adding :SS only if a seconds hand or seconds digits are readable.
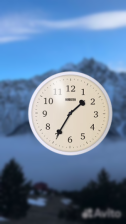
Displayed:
1:35
